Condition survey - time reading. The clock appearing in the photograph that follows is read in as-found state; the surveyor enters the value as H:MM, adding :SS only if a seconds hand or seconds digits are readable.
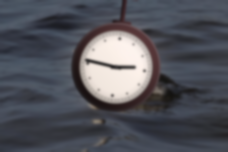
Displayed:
2:46
